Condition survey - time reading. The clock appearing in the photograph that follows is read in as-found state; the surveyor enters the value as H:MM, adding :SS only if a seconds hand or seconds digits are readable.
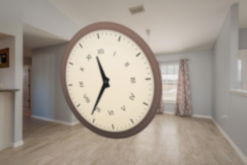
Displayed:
11:36
